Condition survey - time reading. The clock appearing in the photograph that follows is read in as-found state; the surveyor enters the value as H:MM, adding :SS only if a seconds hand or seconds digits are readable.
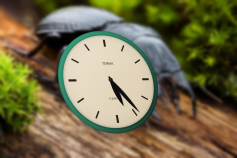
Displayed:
5:24
